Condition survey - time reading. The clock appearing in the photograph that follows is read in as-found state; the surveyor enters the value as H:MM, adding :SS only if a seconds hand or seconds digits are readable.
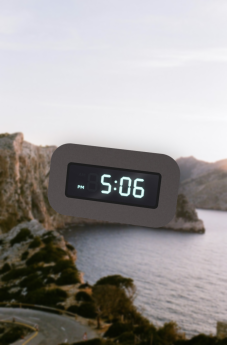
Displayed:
5:06
